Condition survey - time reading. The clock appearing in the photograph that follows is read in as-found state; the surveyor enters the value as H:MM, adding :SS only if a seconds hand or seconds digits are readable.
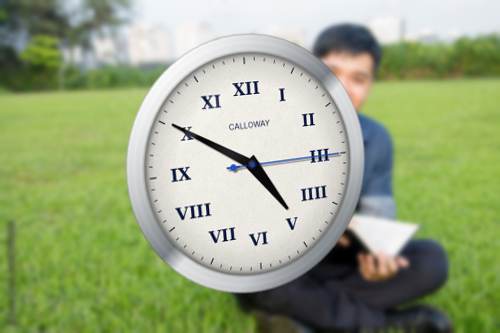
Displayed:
4:50:15
